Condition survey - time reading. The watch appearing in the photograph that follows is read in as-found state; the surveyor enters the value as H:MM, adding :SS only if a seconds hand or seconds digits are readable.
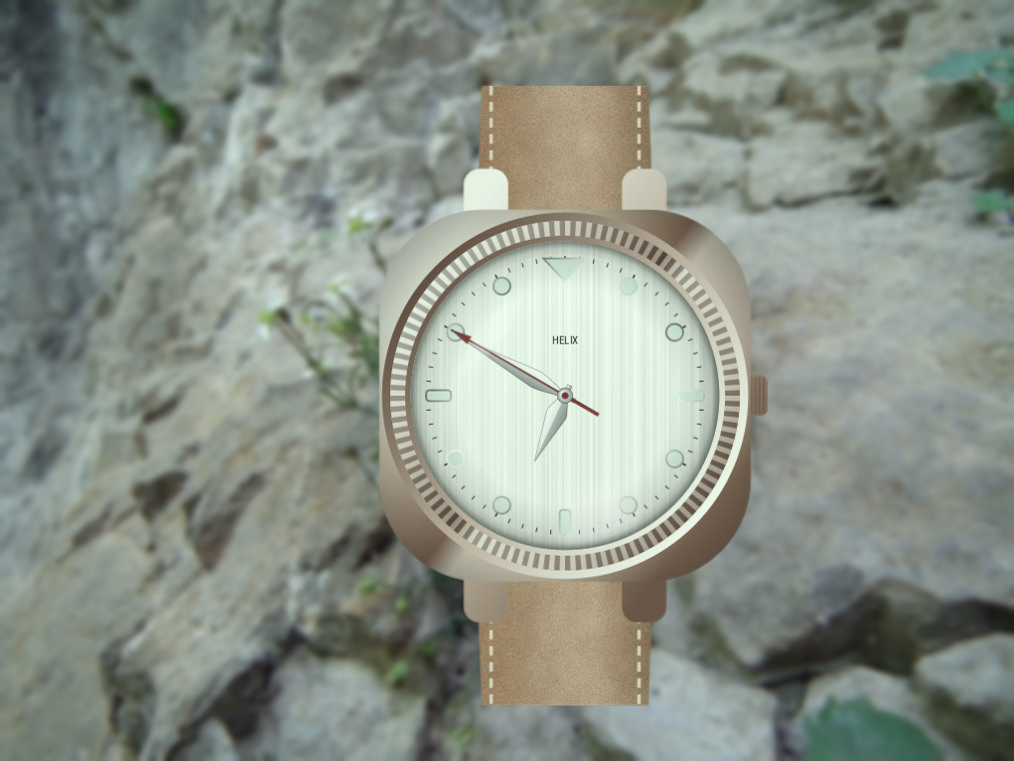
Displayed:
6:49:50
